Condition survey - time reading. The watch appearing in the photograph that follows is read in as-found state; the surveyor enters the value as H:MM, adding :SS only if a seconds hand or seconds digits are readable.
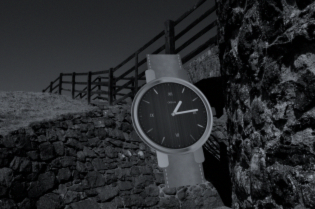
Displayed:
1:14
